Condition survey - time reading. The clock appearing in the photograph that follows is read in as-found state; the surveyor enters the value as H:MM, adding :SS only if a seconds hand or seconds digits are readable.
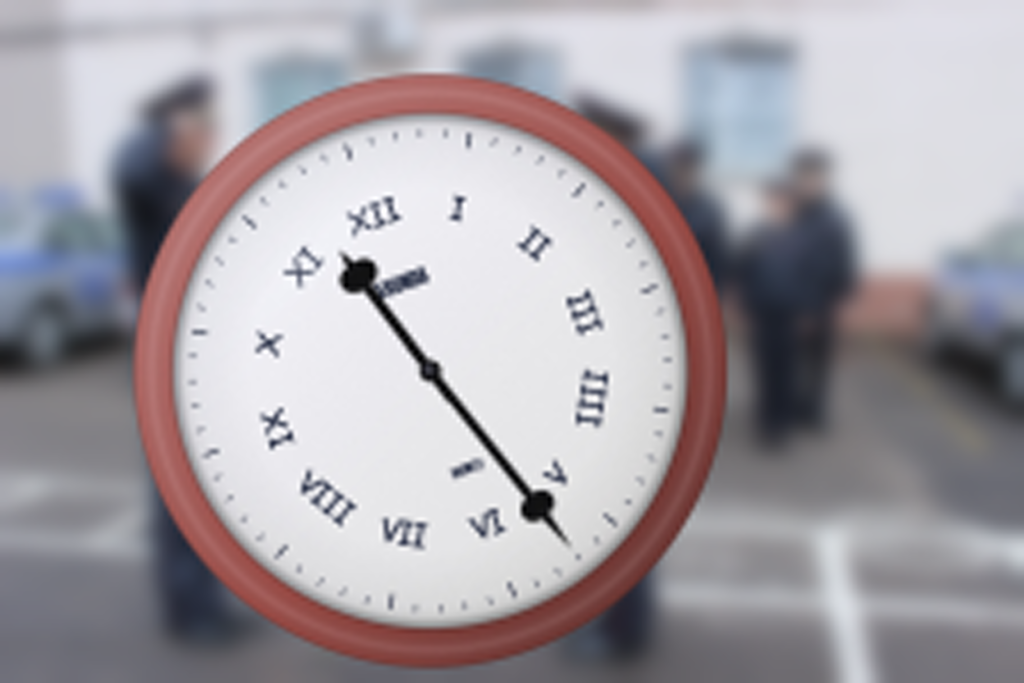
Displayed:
11:27
